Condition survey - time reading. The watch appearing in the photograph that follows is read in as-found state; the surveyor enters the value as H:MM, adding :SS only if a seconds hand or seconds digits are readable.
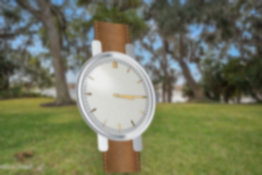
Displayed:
3:15
